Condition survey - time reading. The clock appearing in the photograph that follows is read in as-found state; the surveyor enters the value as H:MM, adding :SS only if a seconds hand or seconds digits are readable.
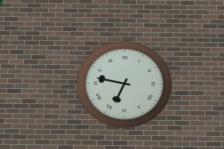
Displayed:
6:47
